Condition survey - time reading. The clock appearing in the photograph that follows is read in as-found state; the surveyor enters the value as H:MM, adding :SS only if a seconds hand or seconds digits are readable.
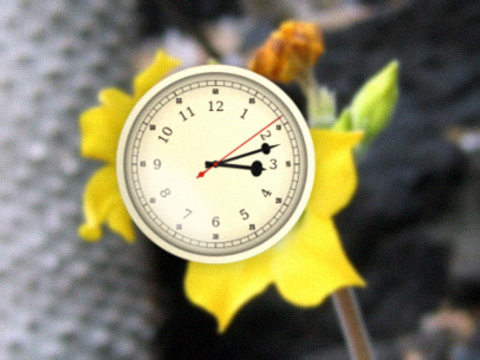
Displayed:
3:12:09
